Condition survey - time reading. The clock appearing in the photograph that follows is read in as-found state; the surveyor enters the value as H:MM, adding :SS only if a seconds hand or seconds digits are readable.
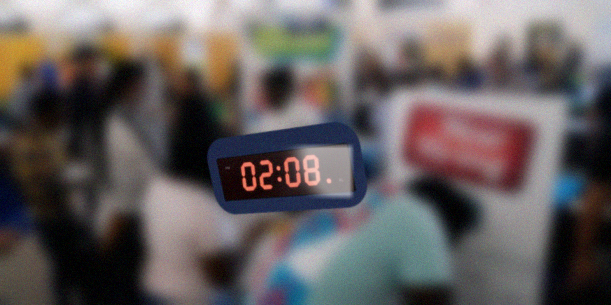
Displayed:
2:08
